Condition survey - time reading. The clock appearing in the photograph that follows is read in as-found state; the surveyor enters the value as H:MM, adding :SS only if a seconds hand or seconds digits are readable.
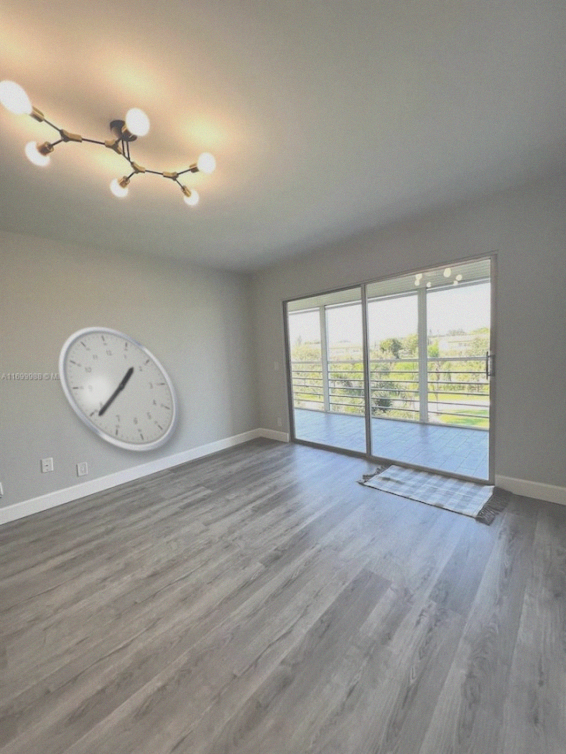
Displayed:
1:39
